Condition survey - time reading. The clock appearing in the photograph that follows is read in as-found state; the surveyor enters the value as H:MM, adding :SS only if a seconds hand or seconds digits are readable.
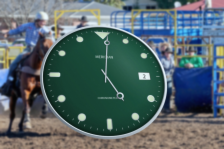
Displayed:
5:01
